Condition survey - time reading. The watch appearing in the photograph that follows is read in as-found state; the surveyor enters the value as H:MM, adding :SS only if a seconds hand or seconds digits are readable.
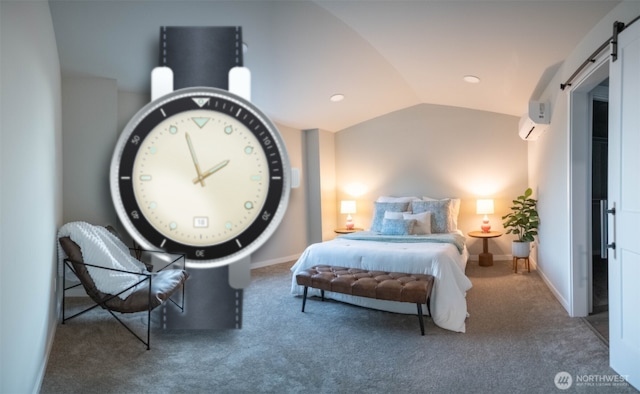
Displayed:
1:57
